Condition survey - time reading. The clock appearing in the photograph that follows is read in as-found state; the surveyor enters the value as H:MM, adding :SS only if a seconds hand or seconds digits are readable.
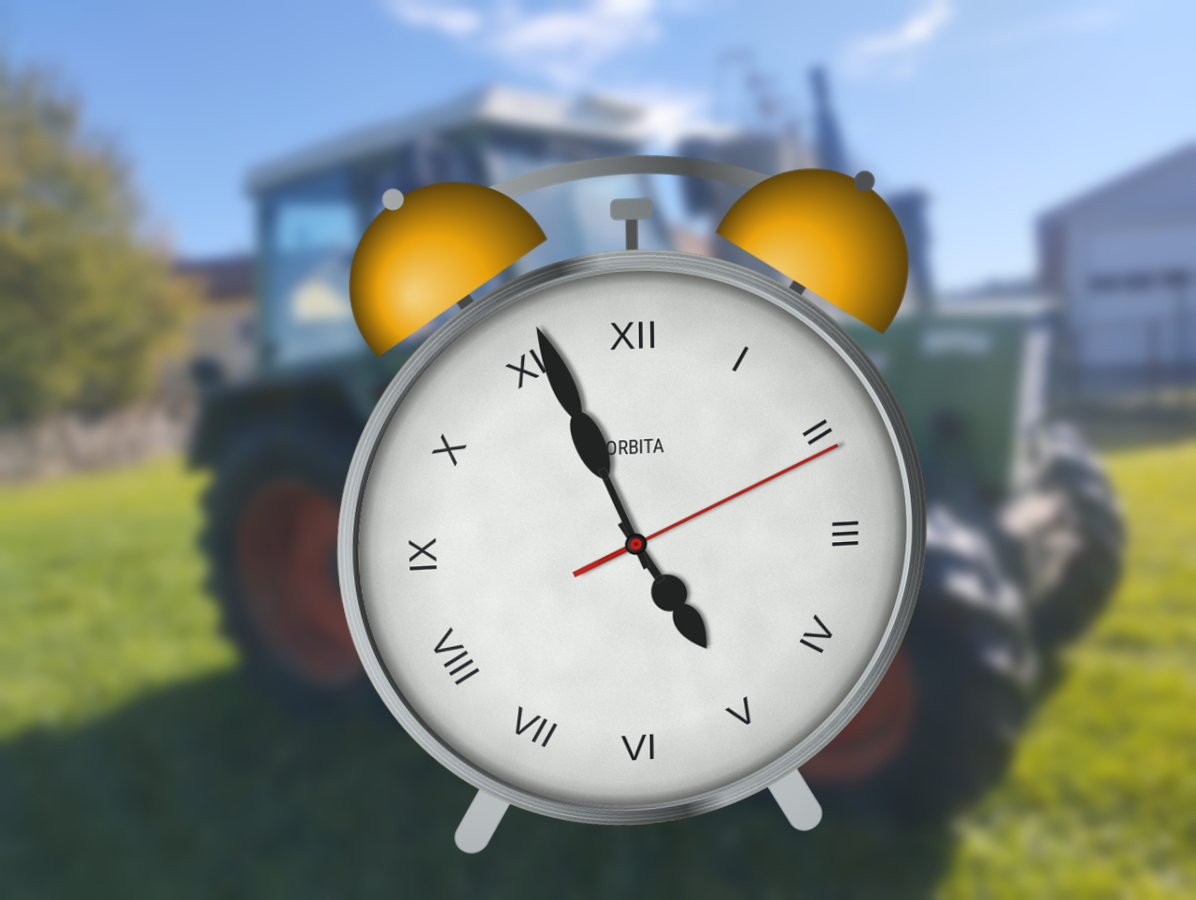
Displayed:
4:56:11
